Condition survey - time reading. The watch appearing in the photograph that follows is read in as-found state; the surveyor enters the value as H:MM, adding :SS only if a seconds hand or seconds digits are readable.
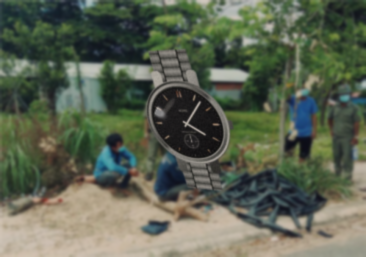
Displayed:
4:07
